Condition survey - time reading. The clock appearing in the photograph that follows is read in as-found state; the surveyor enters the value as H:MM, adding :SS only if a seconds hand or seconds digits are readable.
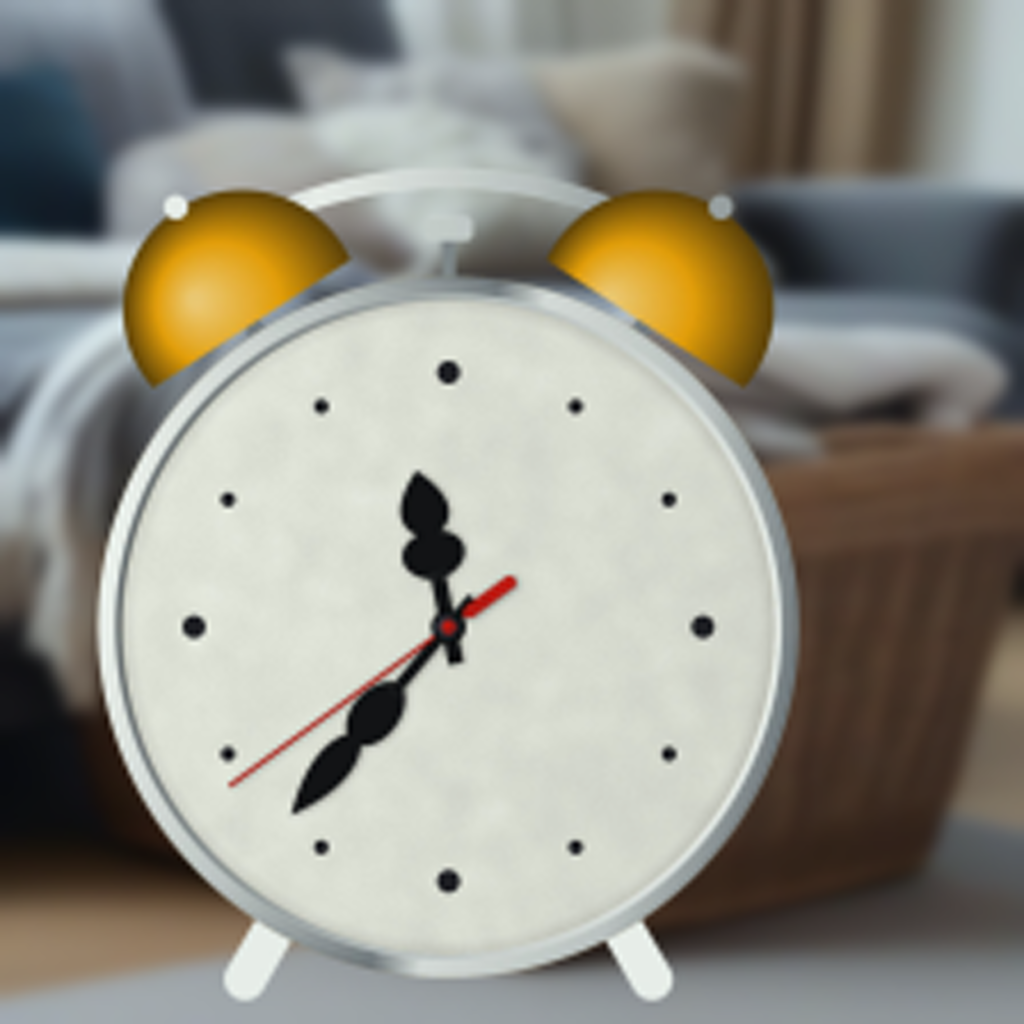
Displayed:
11:36:39
